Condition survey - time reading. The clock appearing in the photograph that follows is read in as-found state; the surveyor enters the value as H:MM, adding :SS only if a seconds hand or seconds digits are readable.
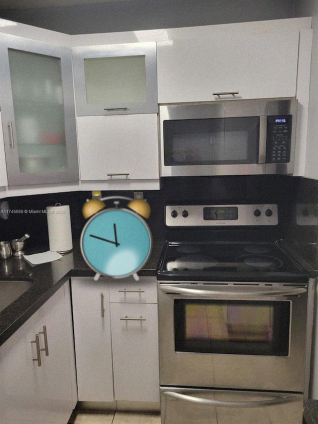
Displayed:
11:48
